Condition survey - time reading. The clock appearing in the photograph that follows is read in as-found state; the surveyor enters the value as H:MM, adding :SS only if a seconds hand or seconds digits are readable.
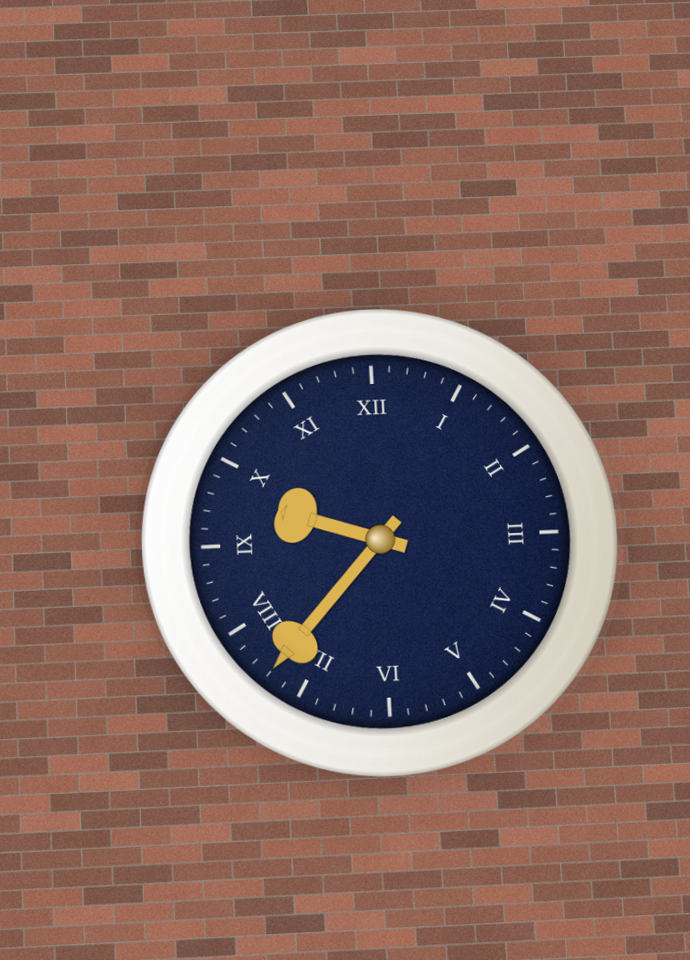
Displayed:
9:37
